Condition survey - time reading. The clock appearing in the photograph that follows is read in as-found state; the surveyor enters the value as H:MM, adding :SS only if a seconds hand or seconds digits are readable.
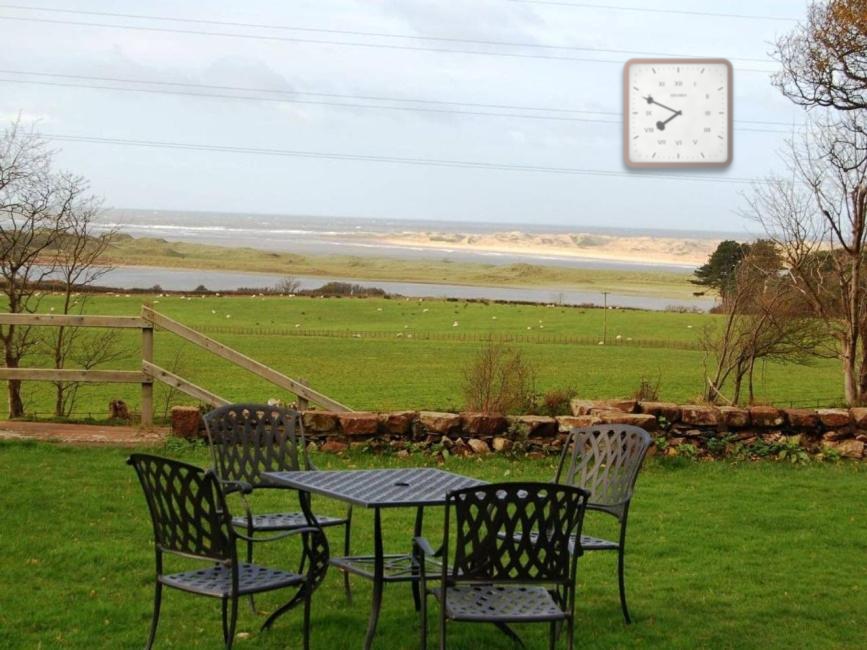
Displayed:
7:49
